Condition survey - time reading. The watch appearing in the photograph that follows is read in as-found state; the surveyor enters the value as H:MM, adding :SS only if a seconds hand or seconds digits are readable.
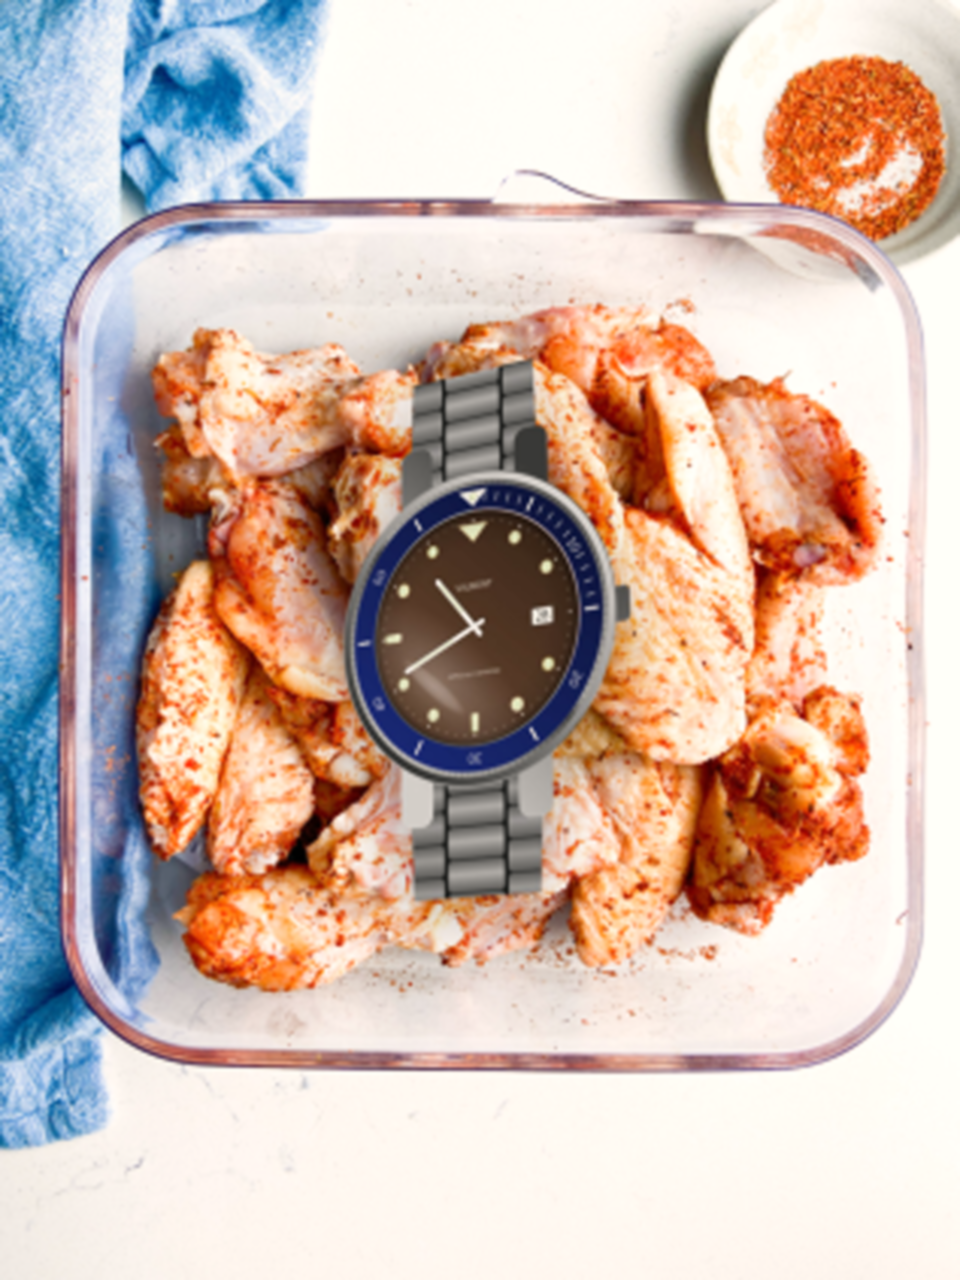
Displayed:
10:41
